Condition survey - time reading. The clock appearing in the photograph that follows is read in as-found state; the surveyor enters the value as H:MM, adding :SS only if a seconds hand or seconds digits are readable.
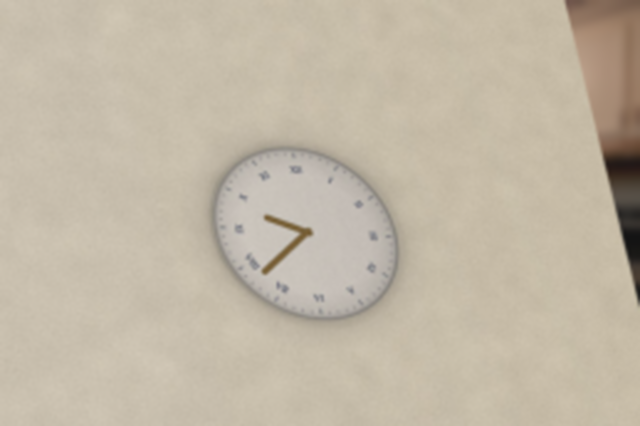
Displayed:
9:38
